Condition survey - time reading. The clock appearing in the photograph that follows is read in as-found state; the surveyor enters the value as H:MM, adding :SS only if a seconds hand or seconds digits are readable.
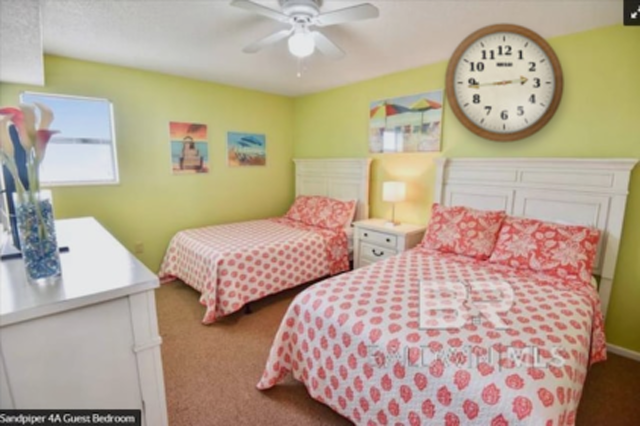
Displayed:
2:44
